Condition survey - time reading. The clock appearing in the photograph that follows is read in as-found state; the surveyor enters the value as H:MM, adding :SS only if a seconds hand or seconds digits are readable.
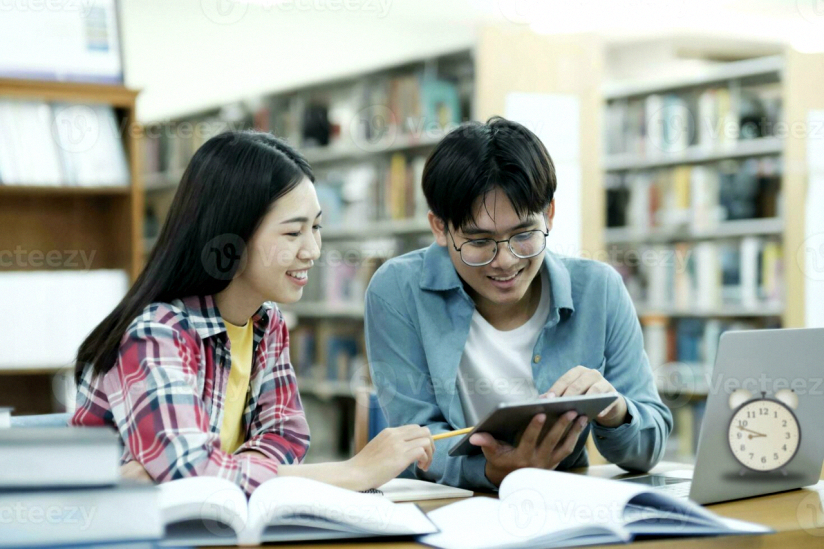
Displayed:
8:48
